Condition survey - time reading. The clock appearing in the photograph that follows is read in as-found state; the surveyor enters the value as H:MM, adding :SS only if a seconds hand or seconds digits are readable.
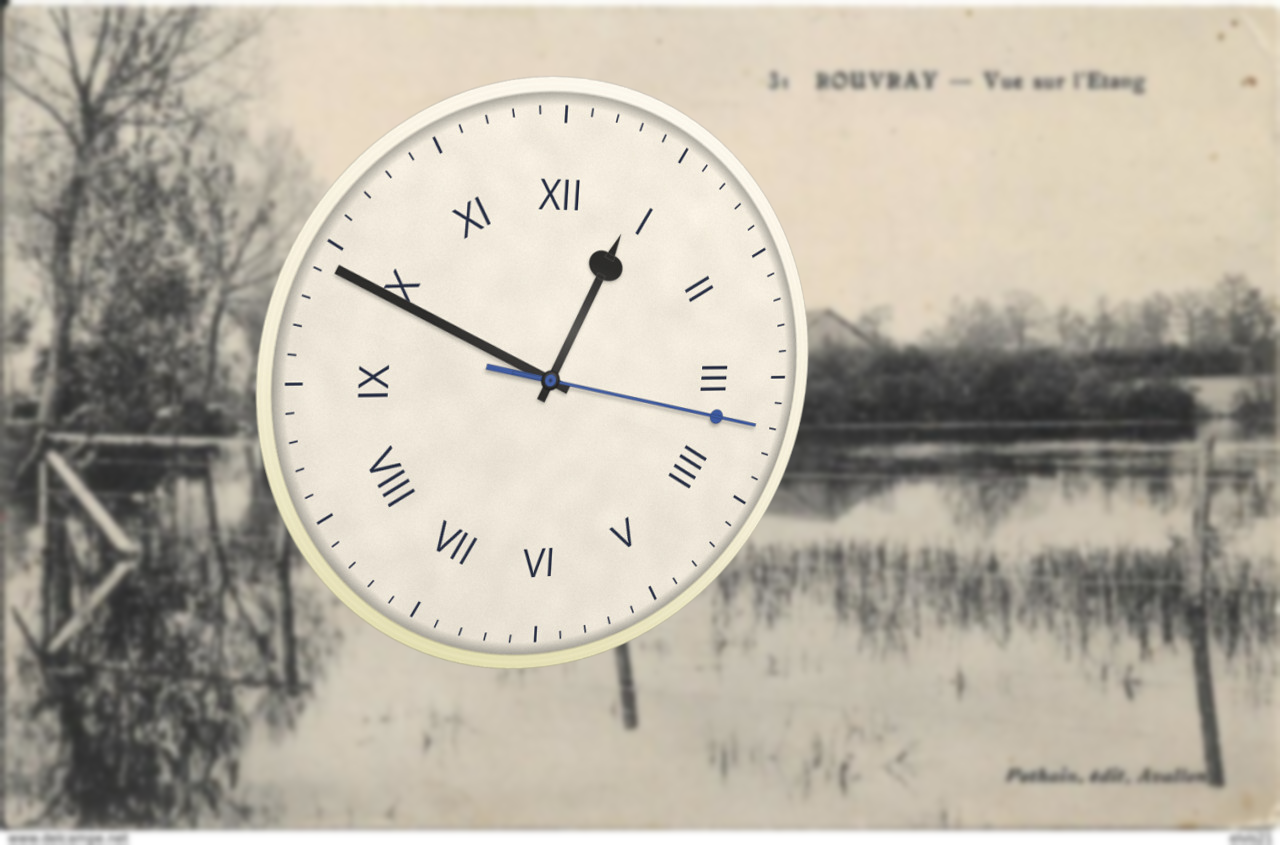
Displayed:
12:49:17
